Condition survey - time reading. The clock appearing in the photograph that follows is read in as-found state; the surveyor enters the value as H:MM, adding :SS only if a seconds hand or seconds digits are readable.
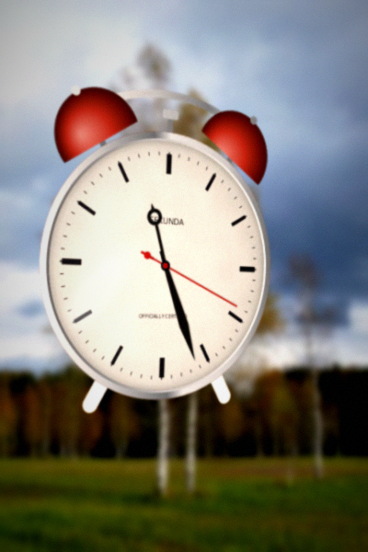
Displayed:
11:26:19
